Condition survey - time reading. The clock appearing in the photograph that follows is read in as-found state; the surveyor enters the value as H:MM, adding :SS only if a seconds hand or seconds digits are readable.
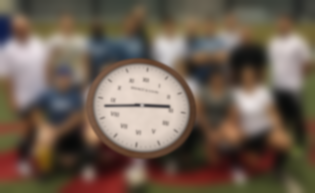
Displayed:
2:43
